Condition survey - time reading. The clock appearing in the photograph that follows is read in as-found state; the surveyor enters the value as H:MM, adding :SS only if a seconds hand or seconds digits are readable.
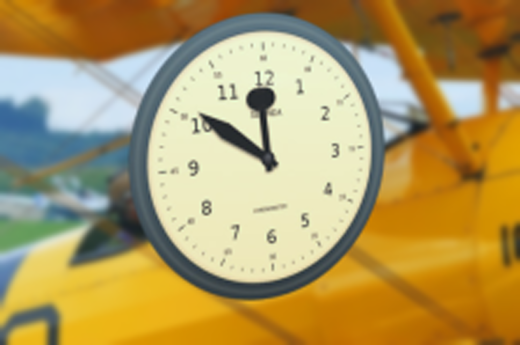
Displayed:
11:51
